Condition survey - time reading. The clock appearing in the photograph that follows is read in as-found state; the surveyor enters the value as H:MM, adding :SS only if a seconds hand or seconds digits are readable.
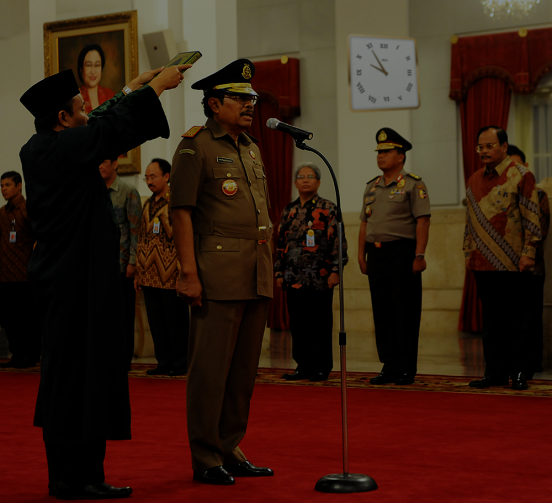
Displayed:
9:55
